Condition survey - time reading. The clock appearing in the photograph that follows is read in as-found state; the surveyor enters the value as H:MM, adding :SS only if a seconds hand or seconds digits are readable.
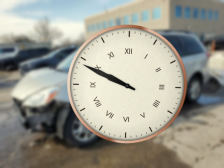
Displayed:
9:49
